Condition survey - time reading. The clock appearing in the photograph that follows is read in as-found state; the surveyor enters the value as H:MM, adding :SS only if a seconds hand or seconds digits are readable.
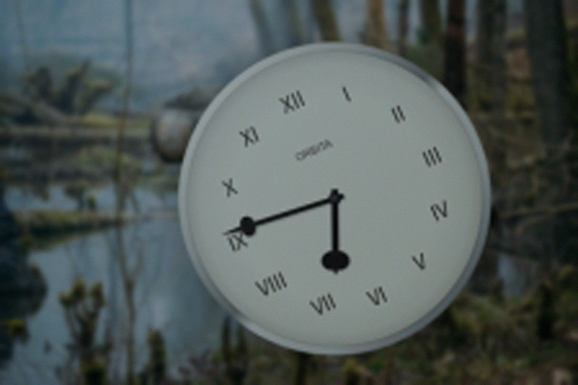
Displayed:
6:46
